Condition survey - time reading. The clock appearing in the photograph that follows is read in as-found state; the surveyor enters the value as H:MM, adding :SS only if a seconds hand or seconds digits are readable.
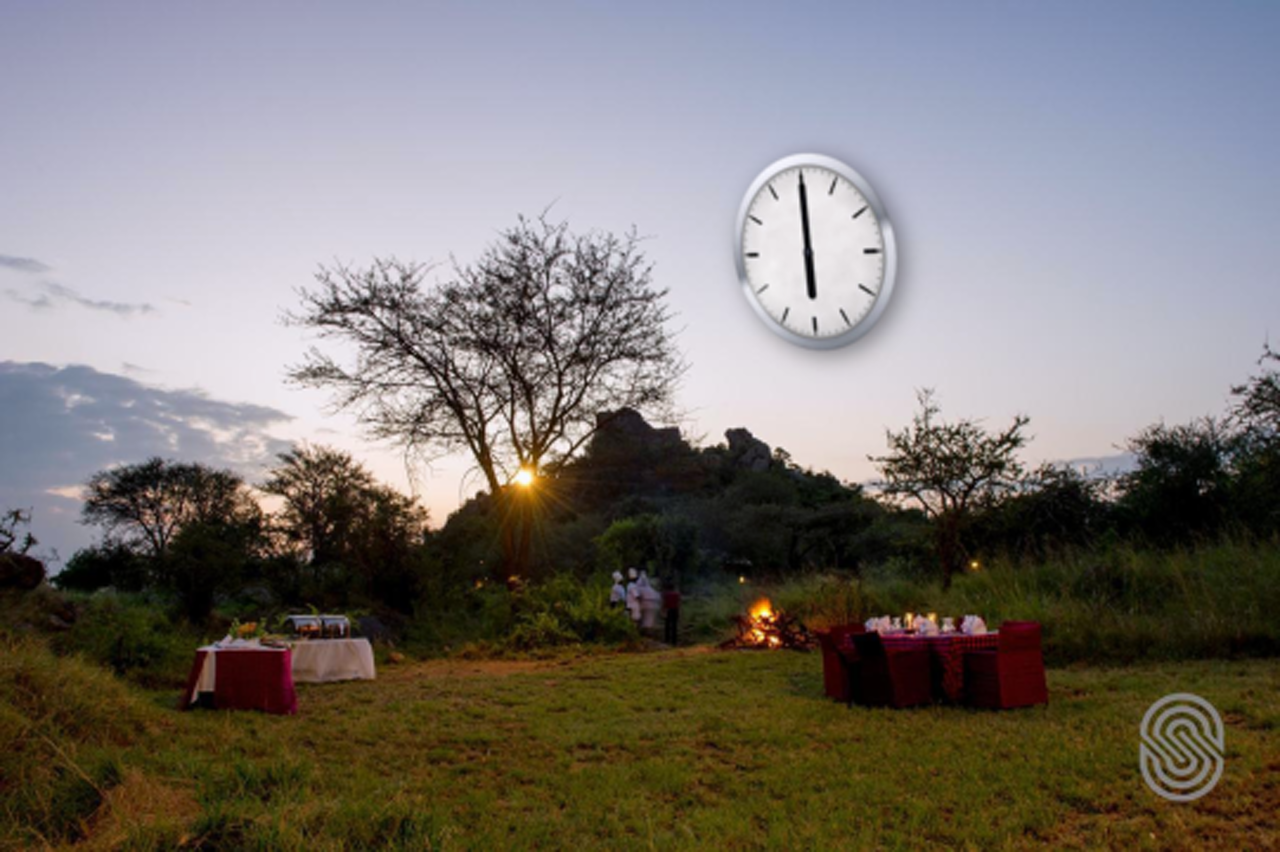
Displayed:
6:00
